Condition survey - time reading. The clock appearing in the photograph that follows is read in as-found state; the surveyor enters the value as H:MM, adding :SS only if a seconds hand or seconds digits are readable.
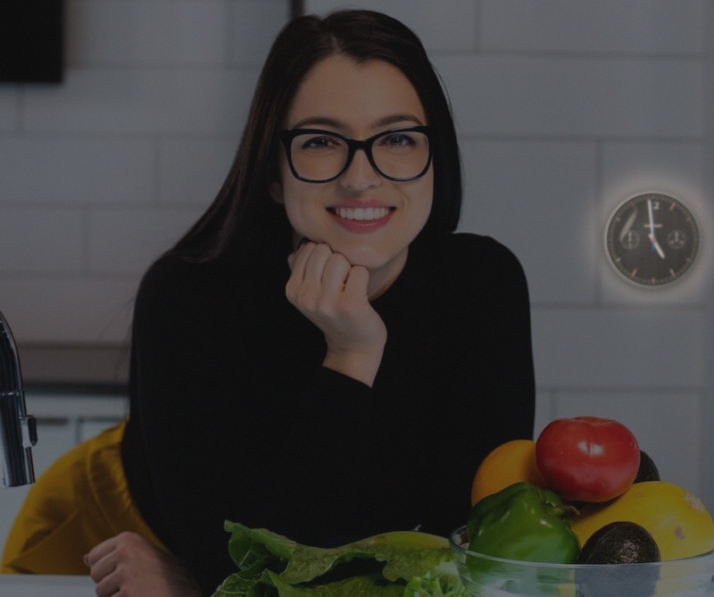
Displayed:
4:59
